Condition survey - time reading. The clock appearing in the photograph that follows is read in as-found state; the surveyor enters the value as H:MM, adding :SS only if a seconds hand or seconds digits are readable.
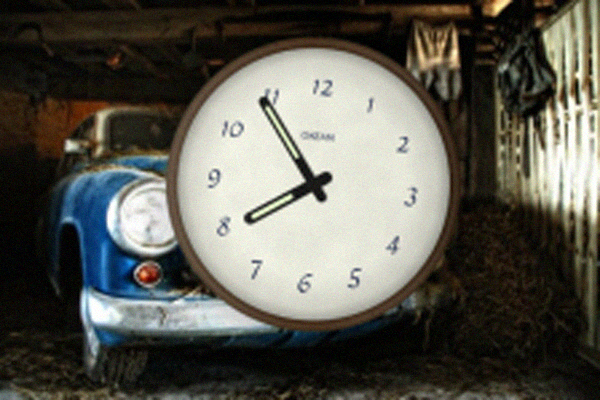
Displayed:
7:54
